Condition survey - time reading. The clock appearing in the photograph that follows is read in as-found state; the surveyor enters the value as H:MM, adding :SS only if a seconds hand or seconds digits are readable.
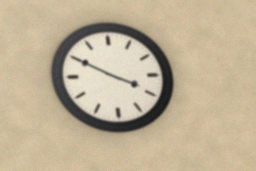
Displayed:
3:50
